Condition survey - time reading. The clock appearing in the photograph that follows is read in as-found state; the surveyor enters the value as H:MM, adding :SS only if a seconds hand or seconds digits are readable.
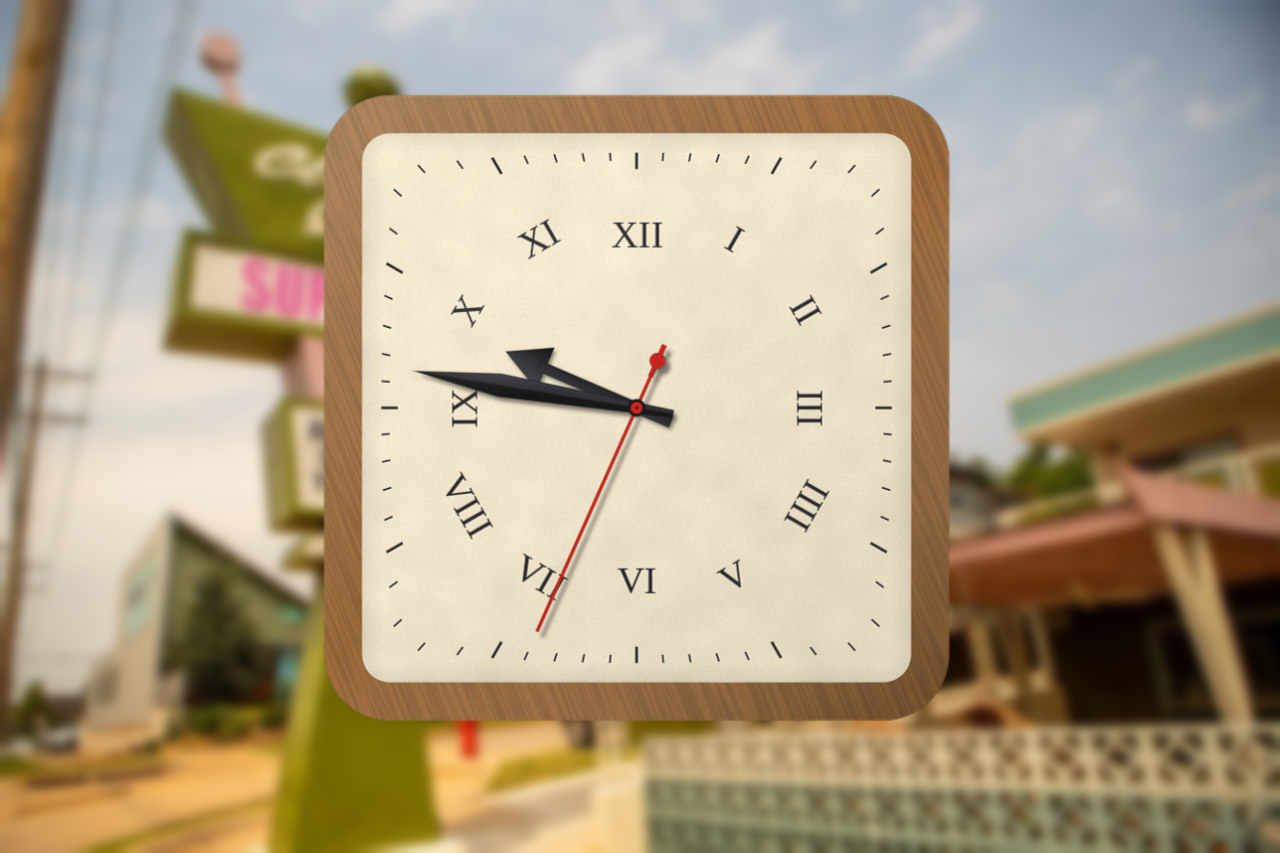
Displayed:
9:46:34
